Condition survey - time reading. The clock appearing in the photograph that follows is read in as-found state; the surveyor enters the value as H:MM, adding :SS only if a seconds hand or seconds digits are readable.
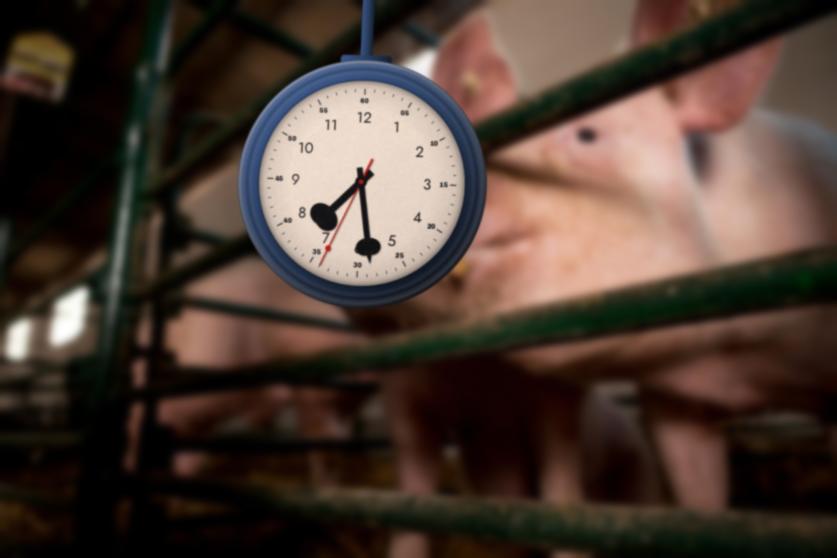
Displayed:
7:28:34
